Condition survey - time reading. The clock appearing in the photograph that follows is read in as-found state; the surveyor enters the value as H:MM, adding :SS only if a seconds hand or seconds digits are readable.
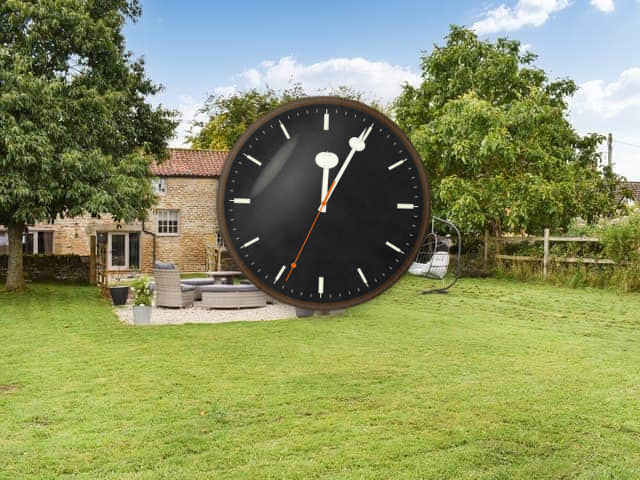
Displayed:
12:04:34
